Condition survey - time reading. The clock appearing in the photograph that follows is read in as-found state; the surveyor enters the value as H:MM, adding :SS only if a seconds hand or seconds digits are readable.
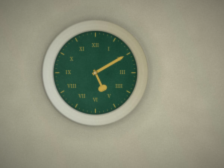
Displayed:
5:10
